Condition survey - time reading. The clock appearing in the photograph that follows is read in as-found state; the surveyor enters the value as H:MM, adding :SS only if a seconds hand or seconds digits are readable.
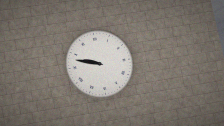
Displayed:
9:48
